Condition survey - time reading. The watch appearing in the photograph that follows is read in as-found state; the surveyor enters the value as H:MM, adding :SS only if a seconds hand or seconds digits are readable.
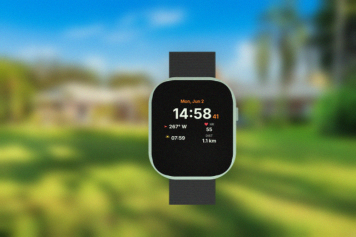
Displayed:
14:58
